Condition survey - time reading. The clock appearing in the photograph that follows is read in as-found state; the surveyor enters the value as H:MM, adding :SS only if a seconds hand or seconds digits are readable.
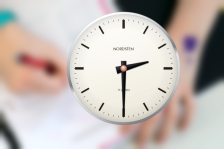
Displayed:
2:30
